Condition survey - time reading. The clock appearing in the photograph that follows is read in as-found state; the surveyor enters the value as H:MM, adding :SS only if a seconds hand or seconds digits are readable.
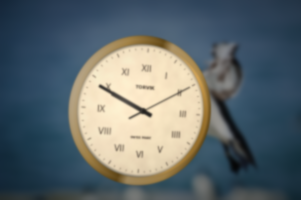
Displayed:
9:49:10
